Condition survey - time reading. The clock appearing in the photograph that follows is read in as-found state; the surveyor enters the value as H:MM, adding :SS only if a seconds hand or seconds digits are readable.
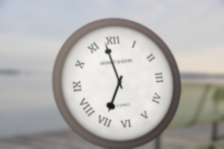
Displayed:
6:58
